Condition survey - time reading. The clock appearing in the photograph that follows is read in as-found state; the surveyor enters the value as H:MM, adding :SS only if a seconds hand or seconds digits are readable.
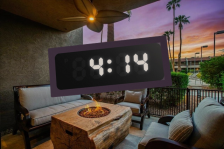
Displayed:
4:14
